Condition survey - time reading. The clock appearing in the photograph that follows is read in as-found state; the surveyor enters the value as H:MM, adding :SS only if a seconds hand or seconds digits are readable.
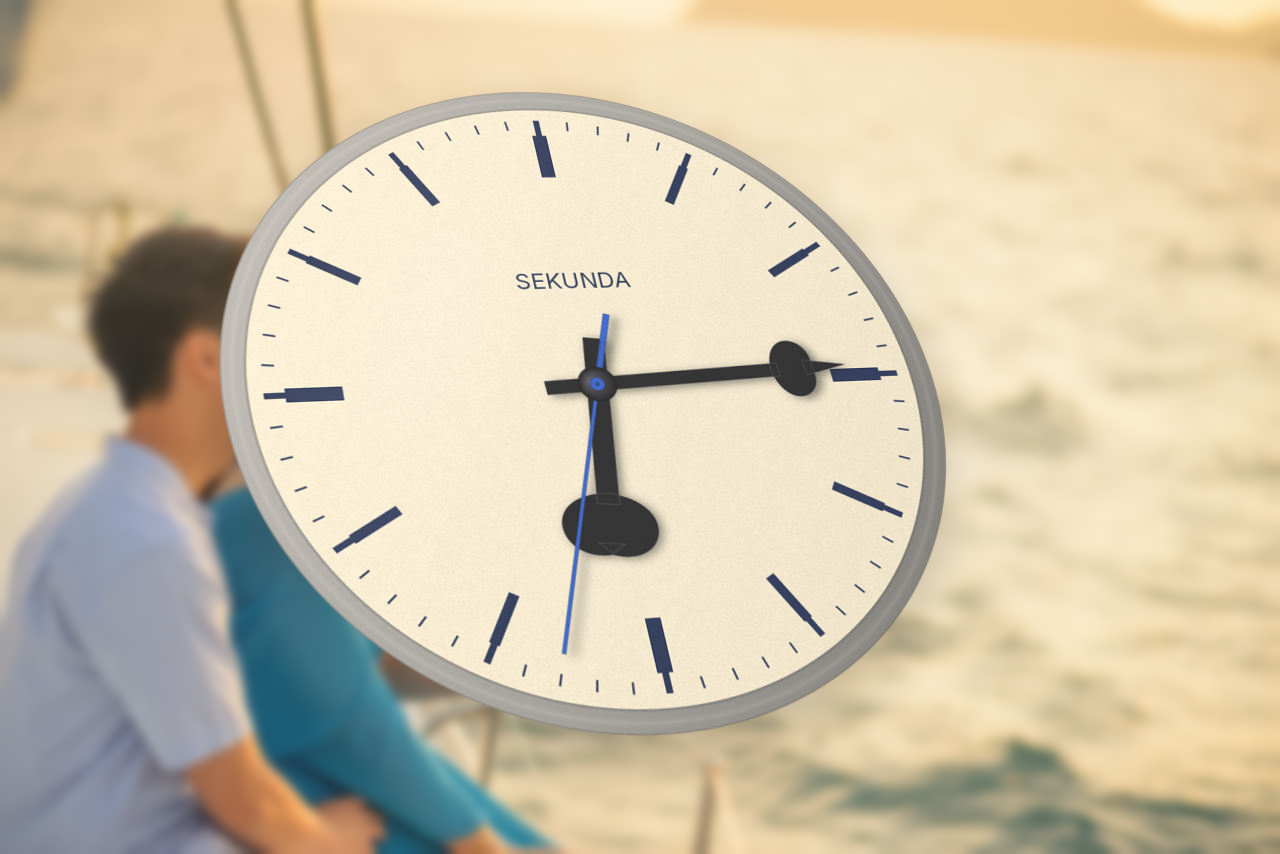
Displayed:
6:14:33
